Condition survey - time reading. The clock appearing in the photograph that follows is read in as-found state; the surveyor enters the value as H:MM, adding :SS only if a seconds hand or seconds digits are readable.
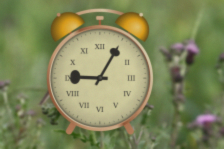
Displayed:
9:05
